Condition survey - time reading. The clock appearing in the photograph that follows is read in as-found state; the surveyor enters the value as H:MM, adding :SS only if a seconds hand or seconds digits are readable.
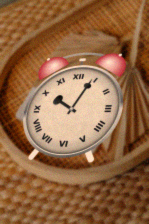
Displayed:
10:04
